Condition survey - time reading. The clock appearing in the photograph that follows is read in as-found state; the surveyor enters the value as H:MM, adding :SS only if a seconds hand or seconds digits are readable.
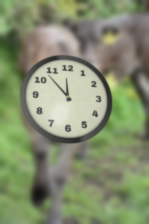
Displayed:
11:53
